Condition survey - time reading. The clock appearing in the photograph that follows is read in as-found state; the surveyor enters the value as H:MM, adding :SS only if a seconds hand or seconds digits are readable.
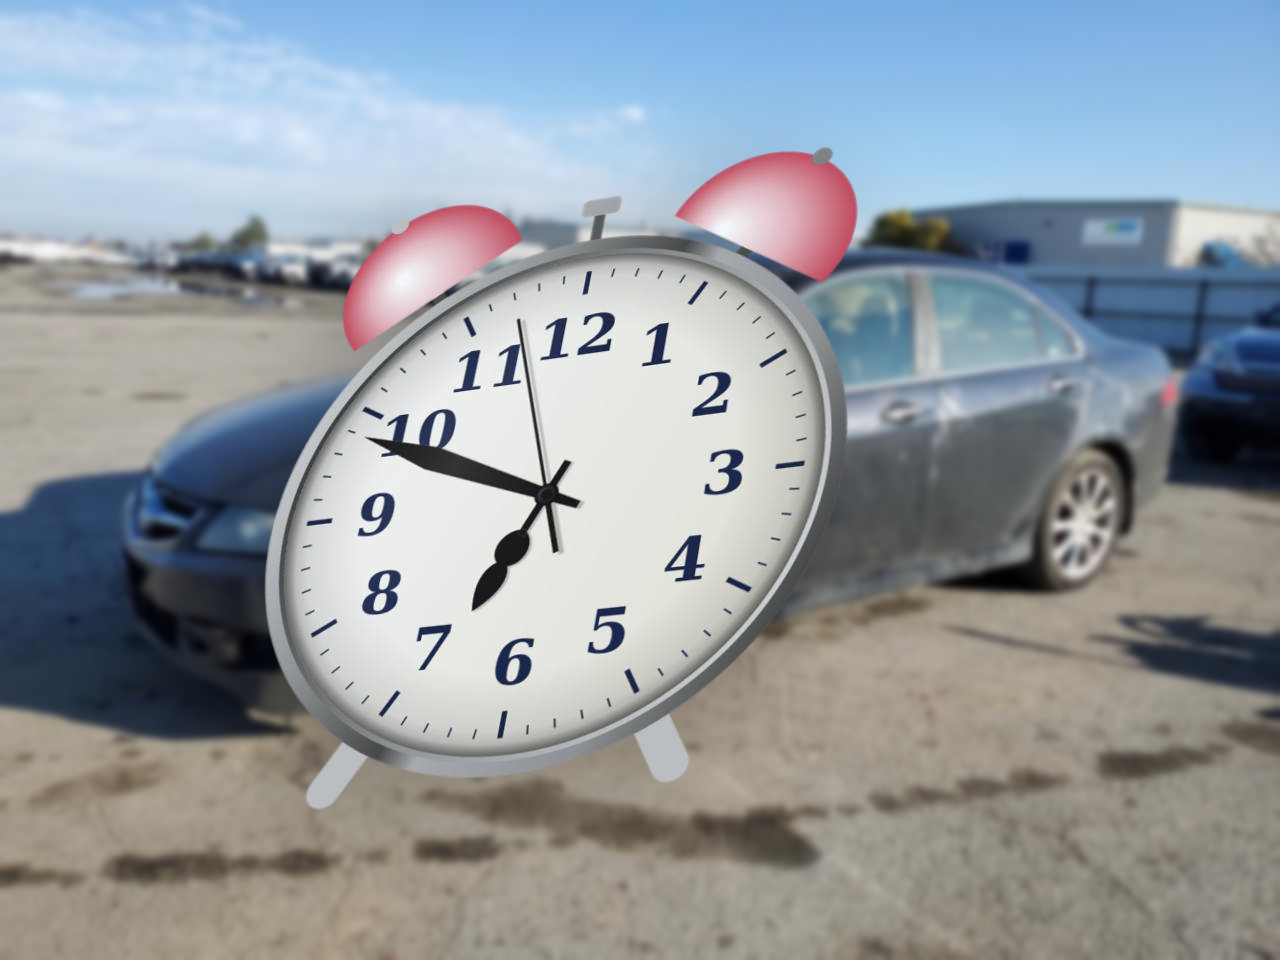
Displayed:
6:48:57
